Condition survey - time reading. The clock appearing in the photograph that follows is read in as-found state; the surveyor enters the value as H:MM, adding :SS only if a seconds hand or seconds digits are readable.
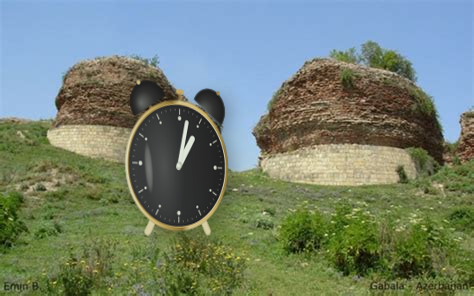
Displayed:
1:02
